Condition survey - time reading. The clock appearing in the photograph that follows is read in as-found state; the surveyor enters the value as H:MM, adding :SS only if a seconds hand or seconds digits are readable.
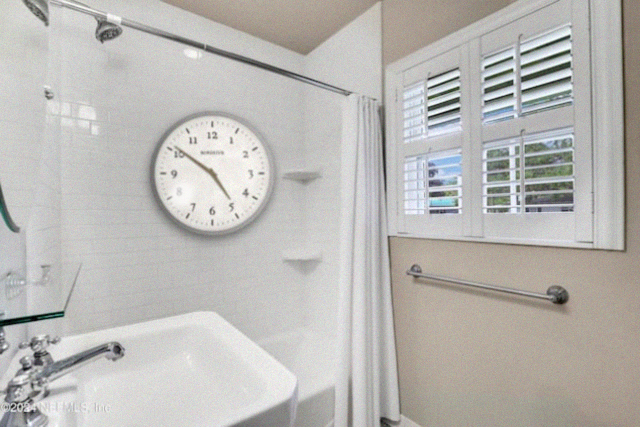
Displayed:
4:51
